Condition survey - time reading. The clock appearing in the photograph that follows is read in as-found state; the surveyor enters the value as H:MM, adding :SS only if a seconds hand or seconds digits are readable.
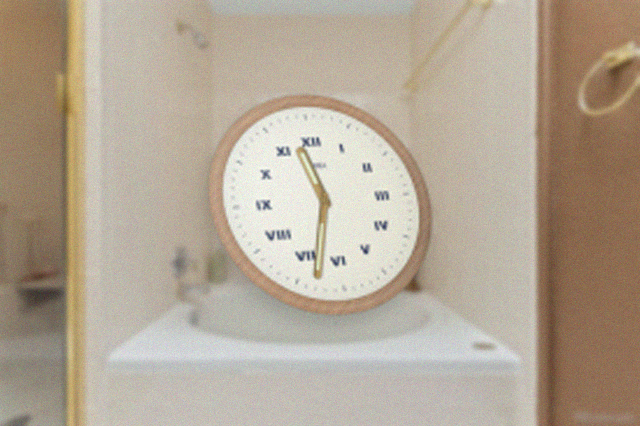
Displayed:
11:33
